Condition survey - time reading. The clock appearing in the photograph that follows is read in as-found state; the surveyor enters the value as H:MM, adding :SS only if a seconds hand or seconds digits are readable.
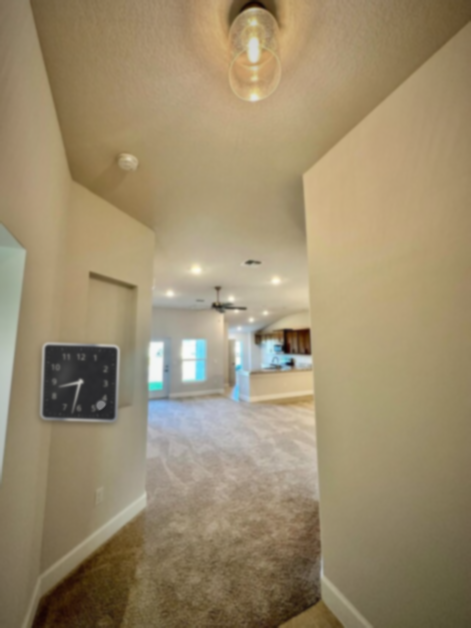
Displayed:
8:32
